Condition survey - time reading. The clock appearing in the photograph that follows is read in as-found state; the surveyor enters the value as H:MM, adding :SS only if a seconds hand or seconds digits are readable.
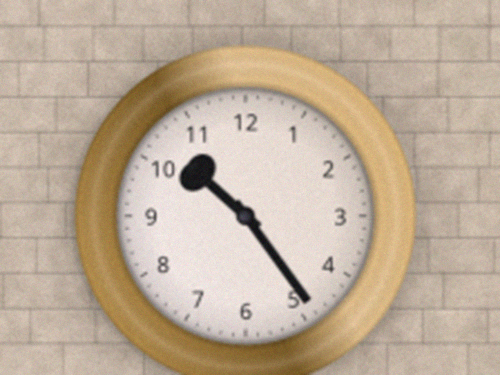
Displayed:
10:24
